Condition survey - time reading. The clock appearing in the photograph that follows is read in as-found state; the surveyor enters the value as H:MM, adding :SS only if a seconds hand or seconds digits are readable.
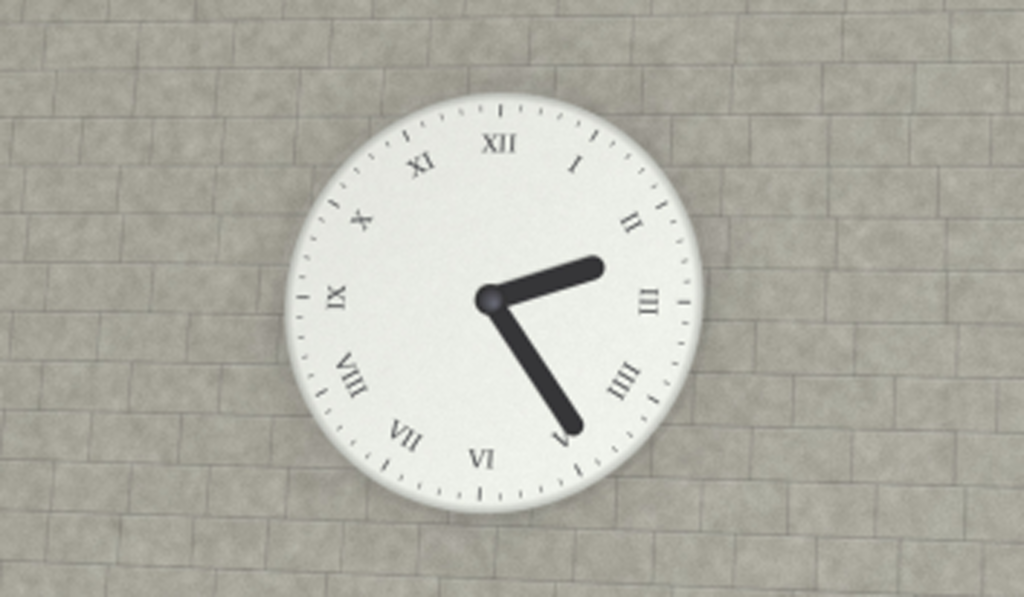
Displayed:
2:24
